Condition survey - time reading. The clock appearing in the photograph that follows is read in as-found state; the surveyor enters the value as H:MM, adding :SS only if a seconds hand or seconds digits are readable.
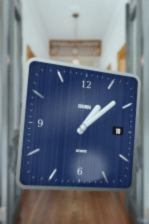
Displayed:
1:08
